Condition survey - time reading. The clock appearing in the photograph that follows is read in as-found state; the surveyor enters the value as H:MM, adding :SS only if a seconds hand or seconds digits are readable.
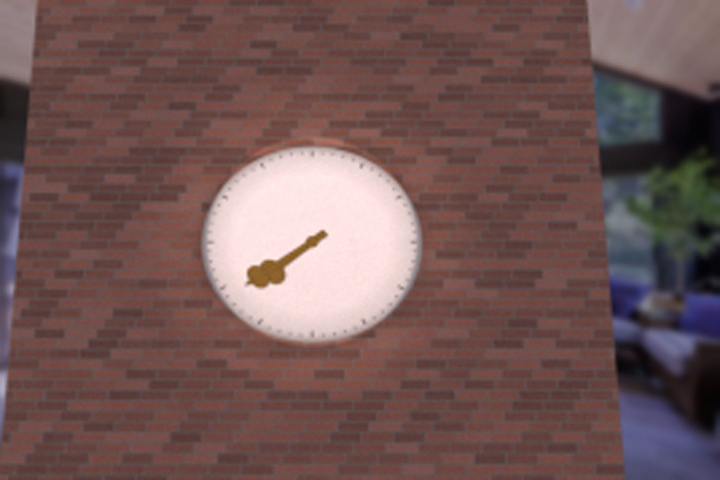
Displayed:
7:39
